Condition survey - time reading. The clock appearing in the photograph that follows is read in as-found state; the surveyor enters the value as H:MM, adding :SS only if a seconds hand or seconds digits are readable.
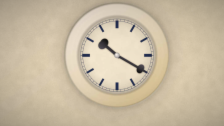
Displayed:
10:20
